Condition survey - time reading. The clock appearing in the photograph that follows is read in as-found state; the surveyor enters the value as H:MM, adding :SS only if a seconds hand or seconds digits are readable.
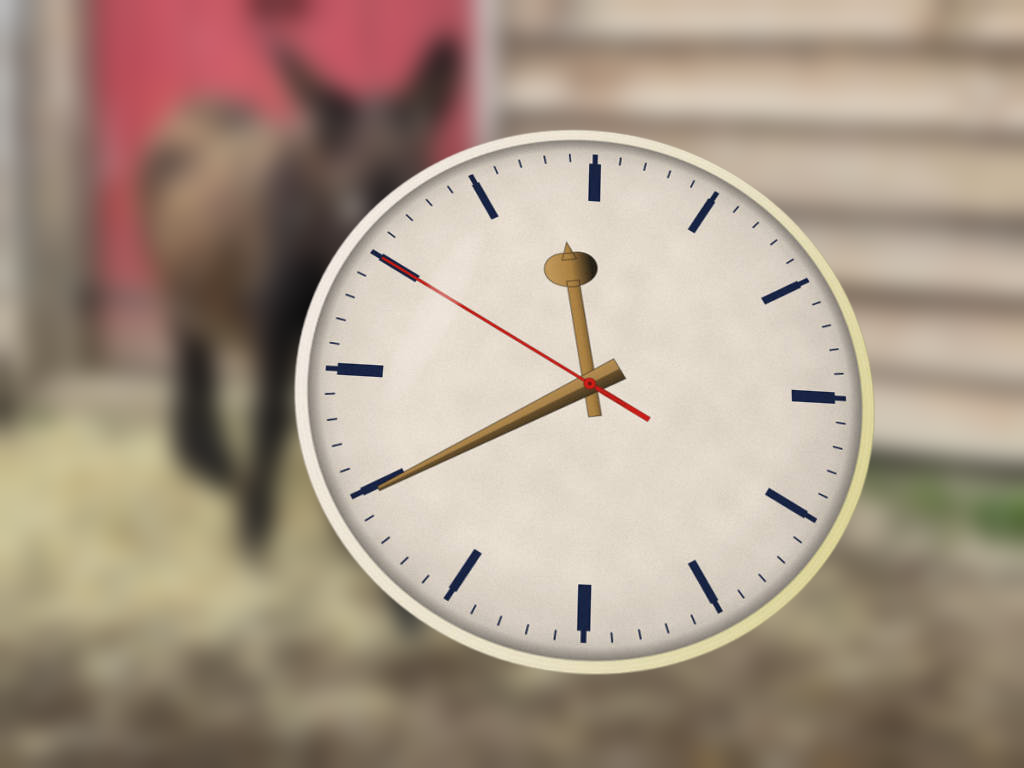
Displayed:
11:39:50
